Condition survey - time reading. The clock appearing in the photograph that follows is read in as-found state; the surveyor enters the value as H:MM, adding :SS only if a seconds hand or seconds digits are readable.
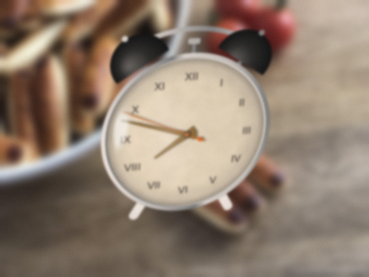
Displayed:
7:47:49
